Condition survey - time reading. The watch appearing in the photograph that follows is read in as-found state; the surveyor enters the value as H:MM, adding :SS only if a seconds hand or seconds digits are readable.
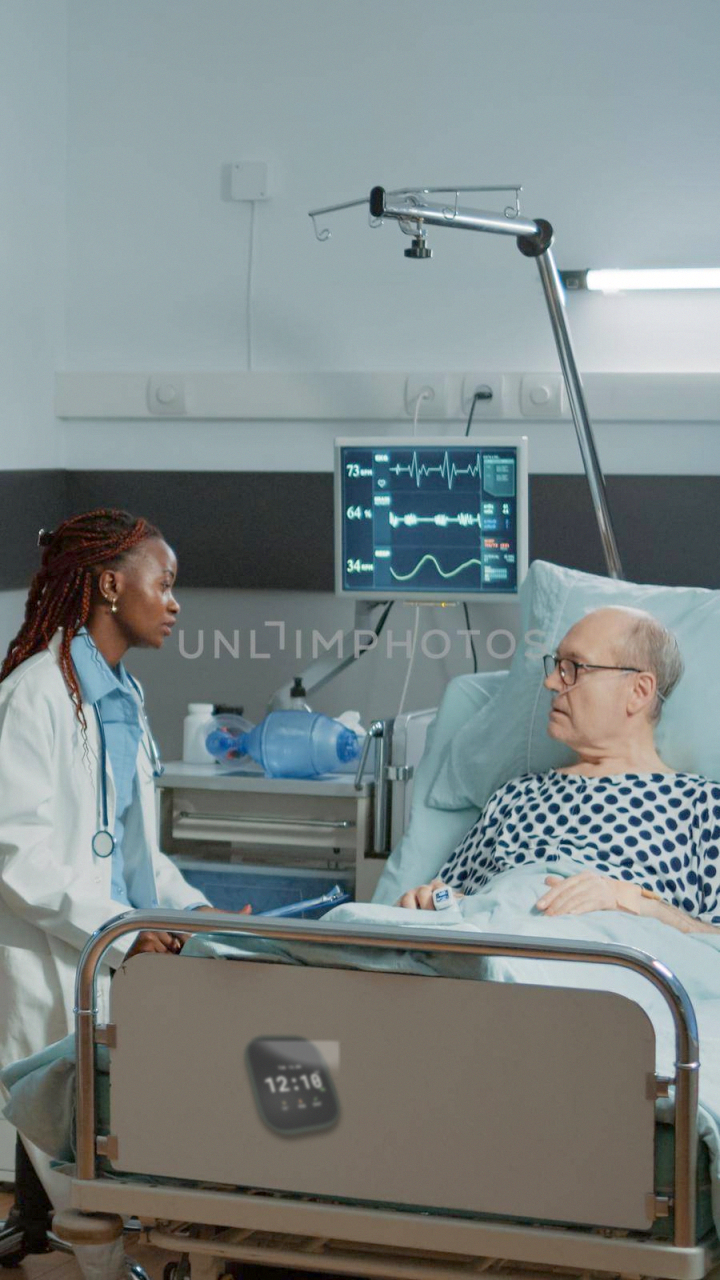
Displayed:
12:10
